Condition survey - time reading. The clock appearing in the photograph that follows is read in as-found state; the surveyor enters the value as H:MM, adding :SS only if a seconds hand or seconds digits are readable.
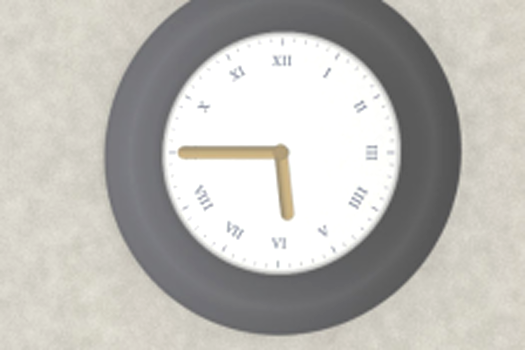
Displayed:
5:45
